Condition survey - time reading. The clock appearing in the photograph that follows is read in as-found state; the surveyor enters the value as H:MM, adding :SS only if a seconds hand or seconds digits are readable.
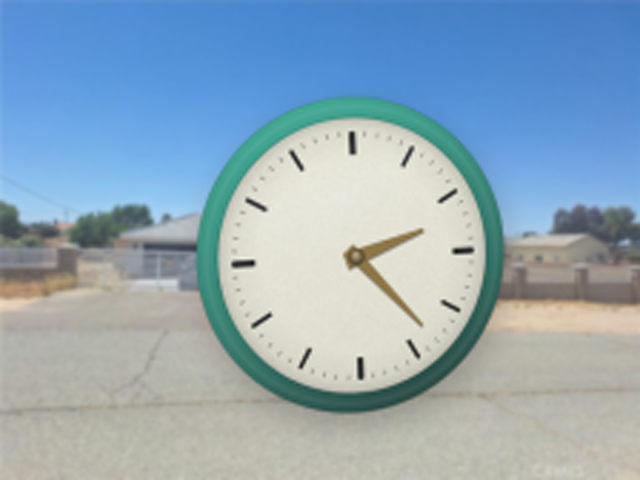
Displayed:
2:23
